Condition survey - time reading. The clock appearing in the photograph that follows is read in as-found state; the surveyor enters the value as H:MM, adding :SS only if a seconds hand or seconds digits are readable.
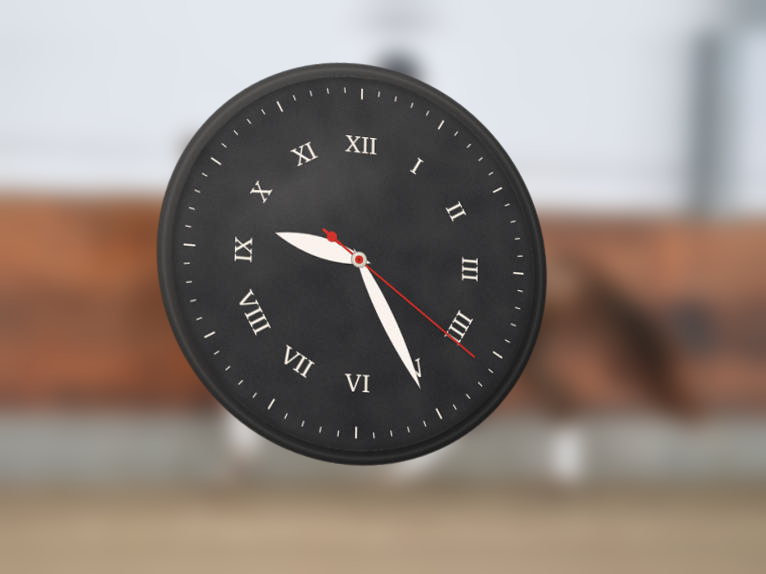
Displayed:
9:25:21
